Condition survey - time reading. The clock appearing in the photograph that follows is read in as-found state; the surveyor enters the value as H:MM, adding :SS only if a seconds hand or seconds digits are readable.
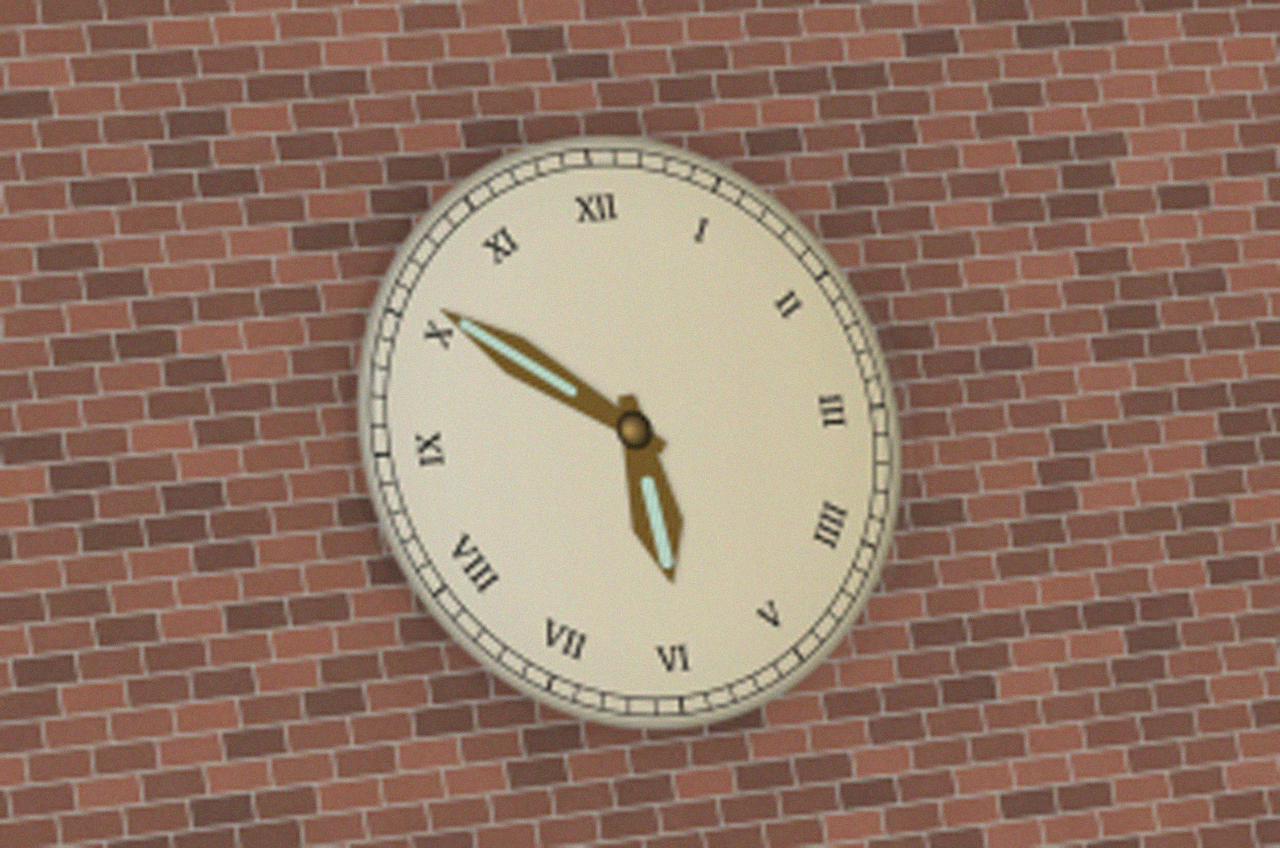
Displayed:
5:51
